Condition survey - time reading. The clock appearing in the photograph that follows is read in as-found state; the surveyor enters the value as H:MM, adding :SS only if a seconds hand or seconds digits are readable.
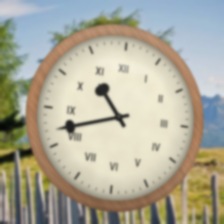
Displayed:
10:42
